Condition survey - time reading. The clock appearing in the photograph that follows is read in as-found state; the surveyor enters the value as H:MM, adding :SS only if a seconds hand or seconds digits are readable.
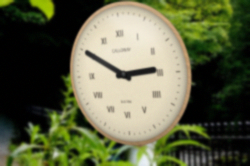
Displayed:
2:50
